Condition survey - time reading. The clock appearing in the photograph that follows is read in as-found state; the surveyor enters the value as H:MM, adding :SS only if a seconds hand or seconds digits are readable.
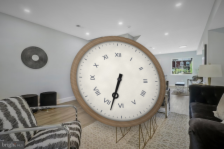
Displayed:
6:33
